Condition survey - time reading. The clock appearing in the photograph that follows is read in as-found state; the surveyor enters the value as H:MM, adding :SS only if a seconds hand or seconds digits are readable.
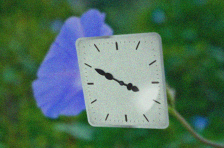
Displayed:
3:50
